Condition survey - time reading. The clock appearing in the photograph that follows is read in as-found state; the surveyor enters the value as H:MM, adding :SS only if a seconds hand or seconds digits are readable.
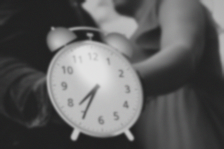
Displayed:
7:35
